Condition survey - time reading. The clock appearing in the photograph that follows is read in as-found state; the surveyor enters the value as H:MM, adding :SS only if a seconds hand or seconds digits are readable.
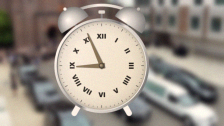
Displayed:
8:56
